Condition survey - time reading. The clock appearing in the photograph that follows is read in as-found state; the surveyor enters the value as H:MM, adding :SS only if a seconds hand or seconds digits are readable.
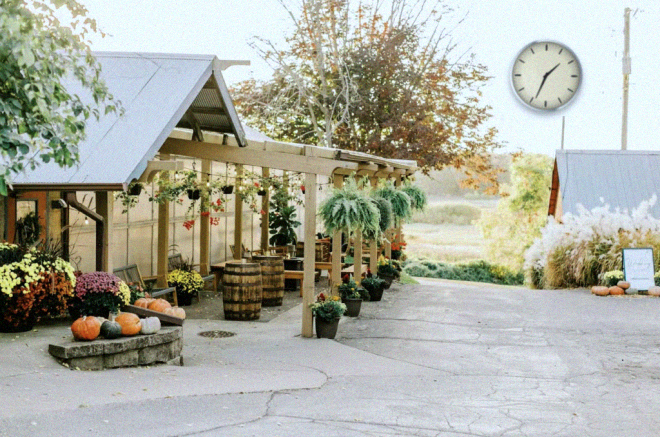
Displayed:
1:34
